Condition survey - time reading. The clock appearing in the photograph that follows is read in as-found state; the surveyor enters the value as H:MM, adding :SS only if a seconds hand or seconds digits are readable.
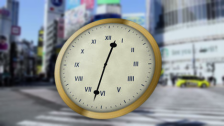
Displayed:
12:32
